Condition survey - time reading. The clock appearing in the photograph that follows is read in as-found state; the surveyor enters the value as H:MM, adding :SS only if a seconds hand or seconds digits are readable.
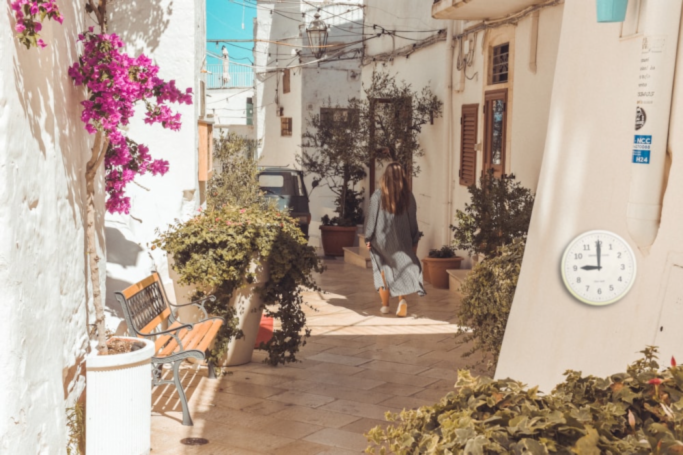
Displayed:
9:00
